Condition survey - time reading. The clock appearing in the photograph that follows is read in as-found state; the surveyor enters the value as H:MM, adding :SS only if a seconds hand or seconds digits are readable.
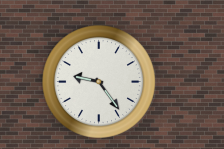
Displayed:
9:24
